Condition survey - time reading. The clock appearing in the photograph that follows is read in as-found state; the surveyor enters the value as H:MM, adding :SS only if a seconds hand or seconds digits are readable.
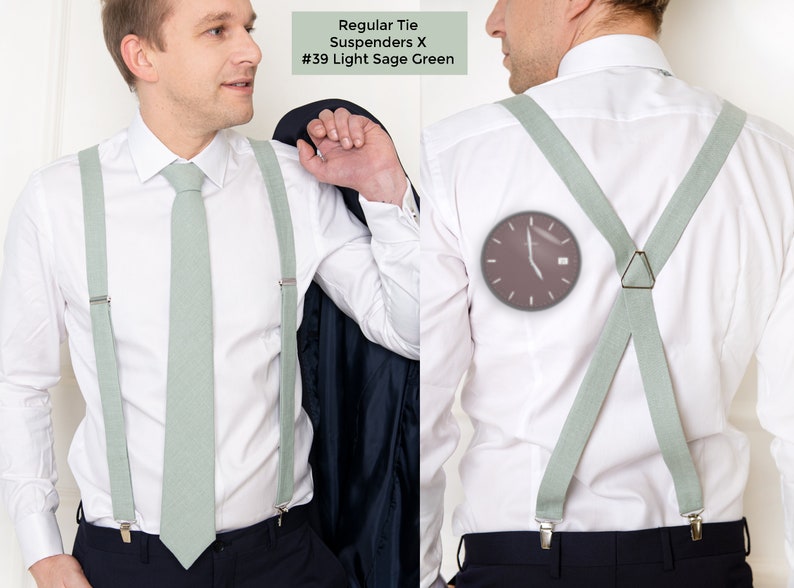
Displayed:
4:59
